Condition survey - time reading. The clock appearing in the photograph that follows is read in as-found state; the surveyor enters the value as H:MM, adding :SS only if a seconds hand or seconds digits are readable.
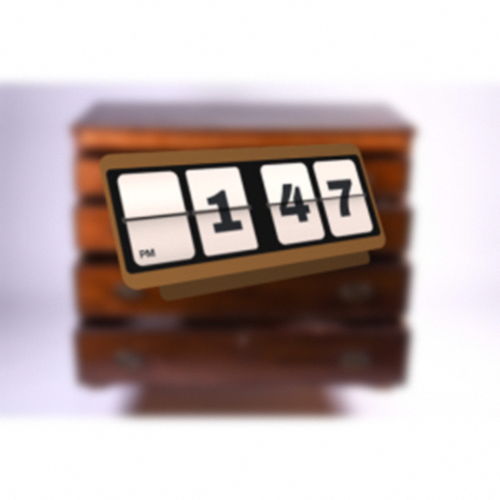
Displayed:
1:47
